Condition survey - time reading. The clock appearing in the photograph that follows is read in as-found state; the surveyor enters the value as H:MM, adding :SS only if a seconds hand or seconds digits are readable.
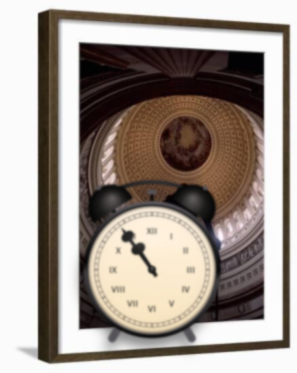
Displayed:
10:54
